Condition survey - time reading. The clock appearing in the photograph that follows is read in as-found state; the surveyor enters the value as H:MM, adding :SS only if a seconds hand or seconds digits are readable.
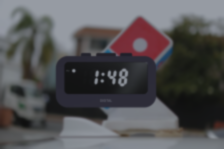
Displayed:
1:48
